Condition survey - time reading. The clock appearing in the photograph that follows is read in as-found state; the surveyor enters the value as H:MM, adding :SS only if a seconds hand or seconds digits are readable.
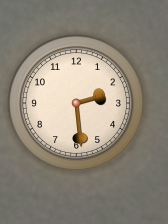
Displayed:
2:29
